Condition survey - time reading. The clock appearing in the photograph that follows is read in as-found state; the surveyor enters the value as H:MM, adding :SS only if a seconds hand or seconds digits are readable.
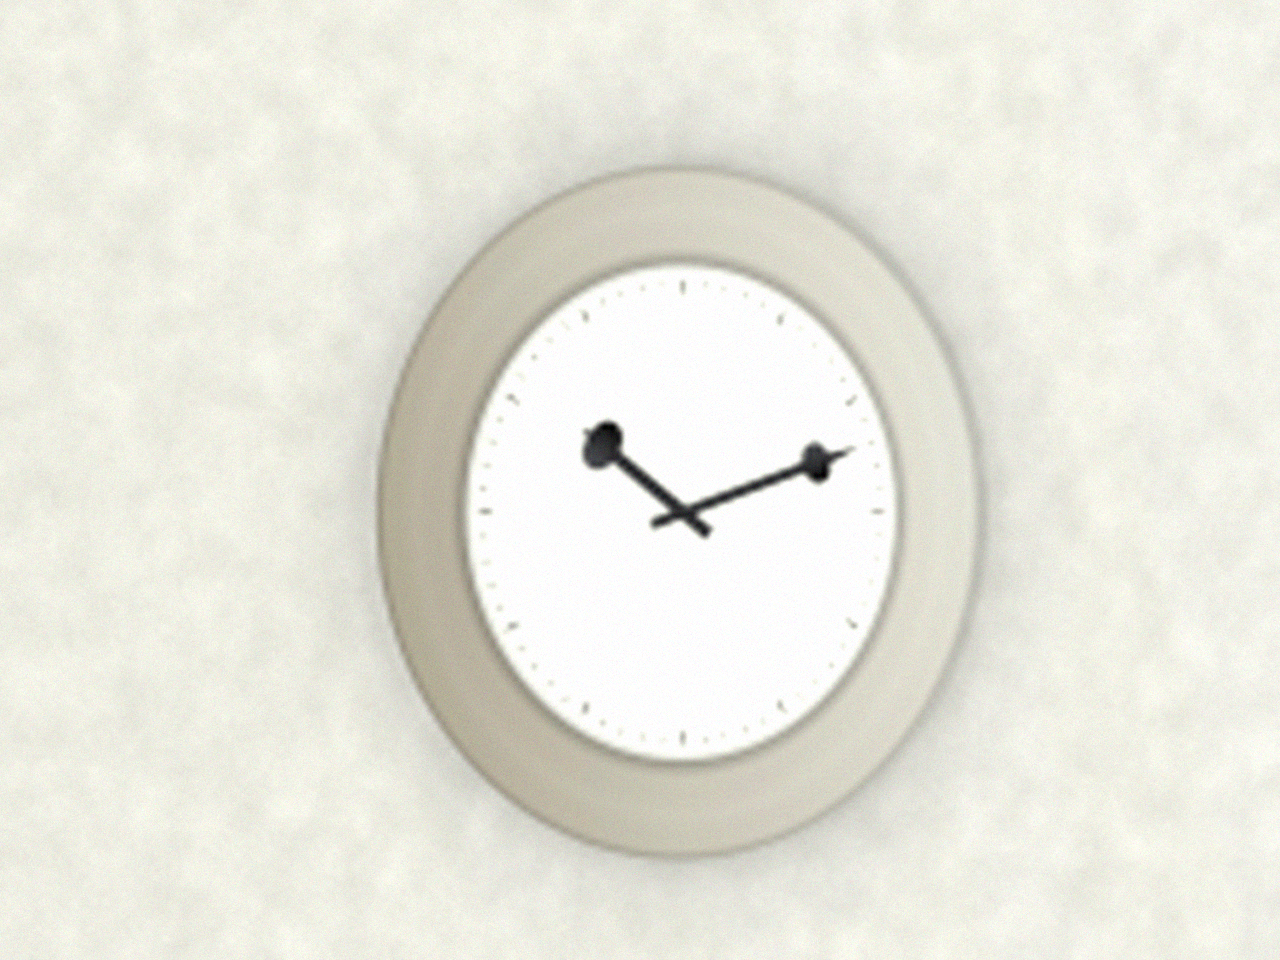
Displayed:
10:12
